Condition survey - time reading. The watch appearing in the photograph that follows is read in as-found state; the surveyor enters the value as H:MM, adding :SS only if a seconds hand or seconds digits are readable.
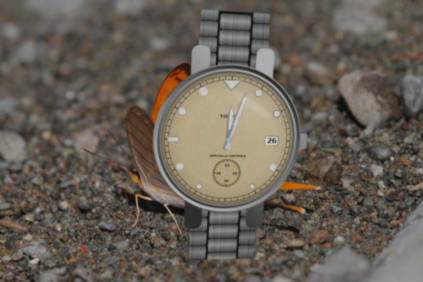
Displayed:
12:03
